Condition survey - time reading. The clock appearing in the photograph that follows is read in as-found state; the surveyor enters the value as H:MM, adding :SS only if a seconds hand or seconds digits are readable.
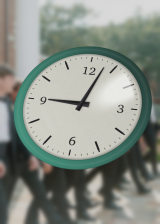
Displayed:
9:03
